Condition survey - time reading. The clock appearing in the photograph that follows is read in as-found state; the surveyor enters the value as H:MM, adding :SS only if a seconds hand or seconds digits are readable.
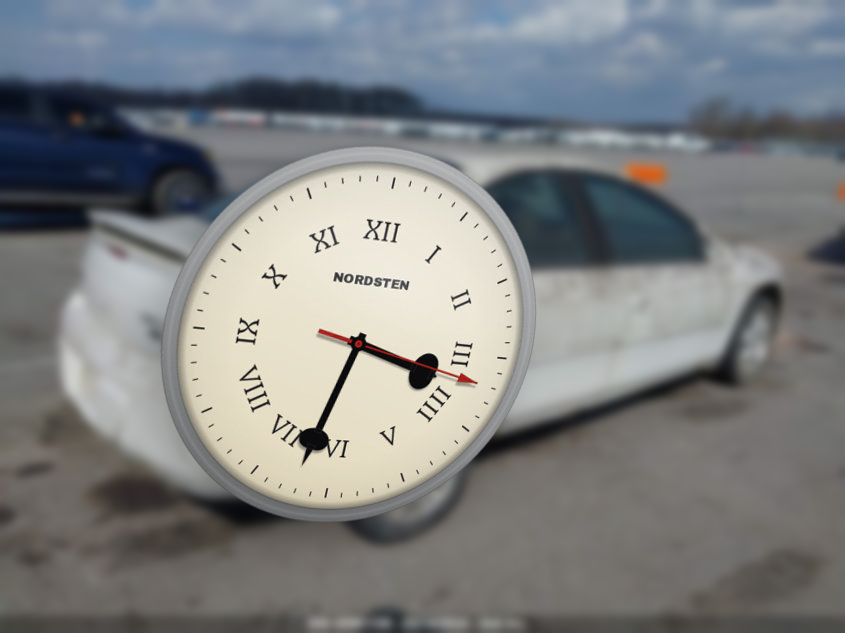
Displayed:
3:32:17
